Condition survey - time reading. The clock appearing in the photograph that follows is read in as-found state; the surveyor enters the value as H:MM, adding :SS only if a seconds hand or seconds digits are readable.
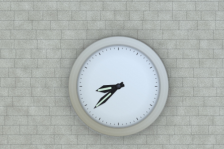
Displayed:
8:38
